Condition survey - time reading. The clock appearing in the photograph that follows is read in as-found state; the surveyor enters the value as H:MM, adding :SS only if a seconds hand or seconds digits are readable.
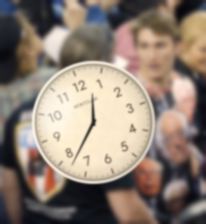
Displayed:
12:38
